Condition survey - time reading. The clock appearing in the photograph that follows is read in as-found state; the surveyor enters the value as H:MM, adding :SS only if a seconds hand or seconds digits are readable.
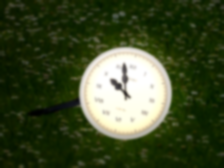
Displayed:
9:57
